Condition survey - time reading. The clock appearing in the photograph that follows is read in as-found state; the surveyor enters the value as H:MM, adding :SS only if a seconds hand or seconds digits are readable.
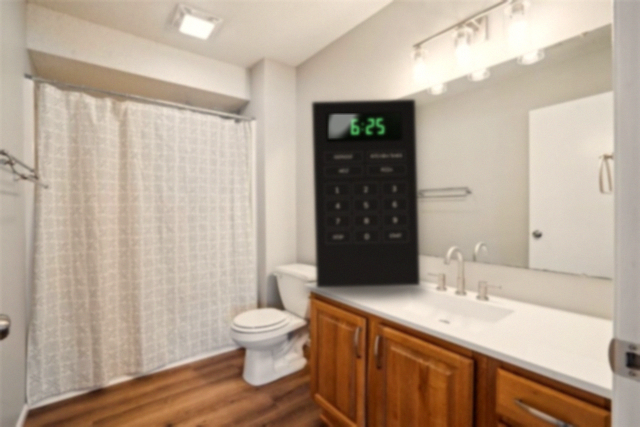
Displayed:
6:25
